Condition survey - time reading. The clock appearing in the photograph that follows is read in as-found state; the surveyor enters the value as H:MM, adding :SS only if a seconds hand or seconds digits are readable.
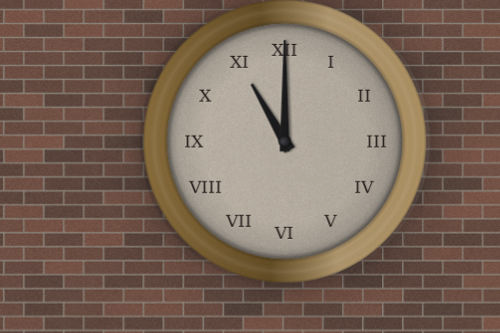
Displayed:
11:00
